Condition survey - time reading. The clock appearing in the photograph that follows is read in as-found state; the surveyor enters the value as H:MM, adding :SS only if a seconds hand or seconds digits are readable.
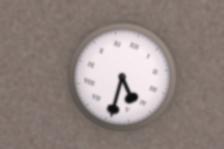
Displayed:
4:29
